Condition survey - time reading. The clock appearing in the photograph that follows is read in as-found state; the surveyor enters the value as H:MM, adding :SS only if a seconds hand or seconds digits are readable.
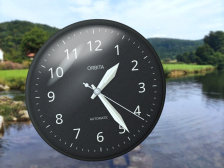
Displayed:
1:24:21
